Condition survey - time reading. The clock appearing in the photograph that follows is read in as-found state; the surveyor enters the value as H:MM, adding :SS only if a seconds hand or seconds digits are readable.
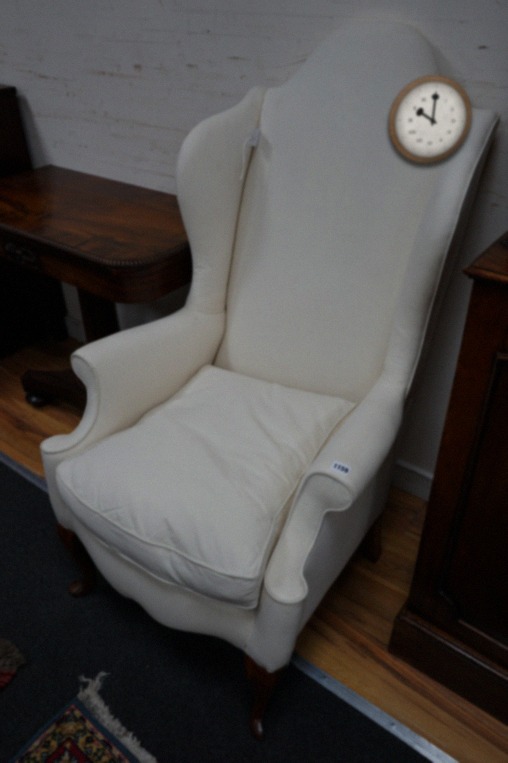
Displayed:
10:00
